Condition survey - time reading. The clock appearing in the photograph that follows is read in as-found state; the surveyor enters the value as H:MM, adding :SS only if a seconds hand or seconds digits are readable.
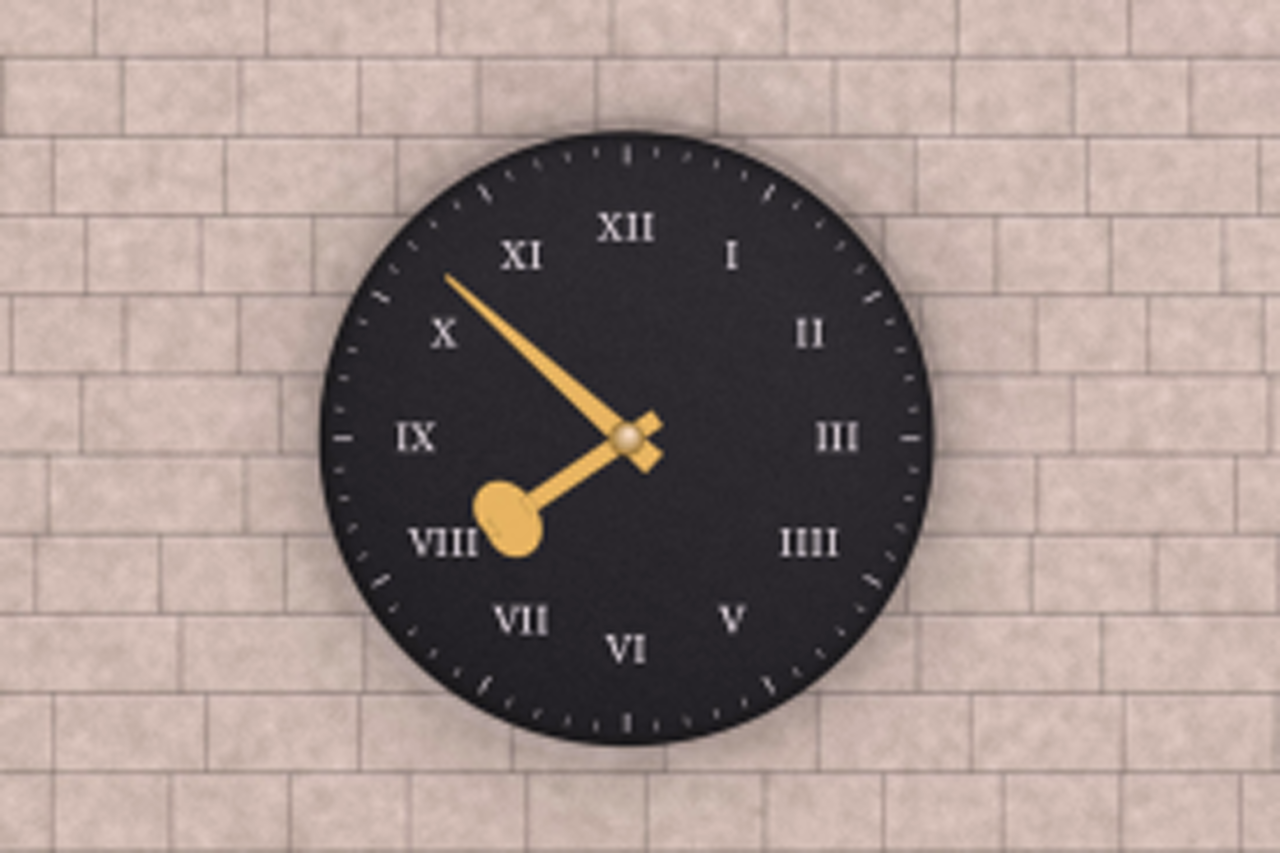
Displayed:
7:52
